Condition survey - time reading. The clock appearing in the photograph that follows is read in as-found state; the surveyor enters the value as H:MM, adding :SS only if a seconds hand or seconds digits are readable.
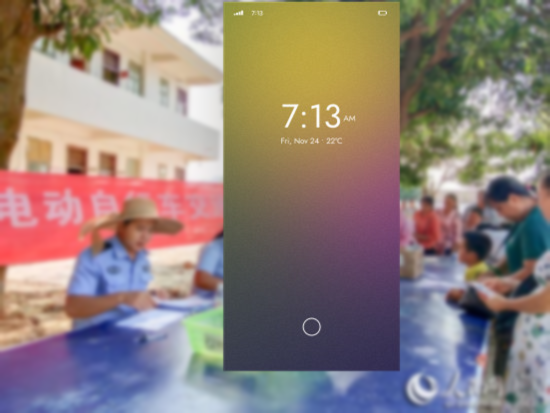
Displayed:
7:13
